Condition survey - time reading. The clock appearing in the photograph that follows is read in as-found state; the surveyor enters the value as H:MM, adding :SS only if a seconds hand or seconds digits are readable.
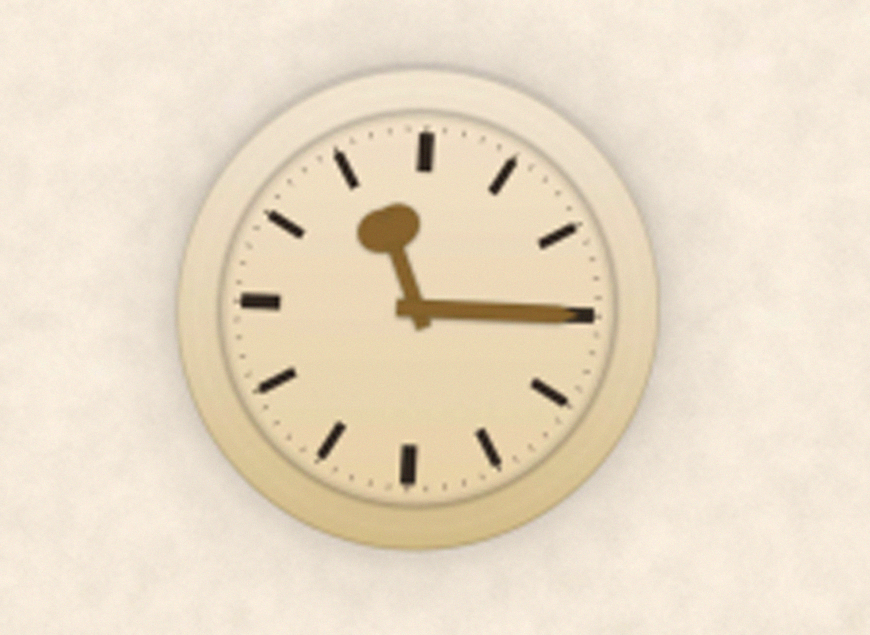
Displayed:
11:15
